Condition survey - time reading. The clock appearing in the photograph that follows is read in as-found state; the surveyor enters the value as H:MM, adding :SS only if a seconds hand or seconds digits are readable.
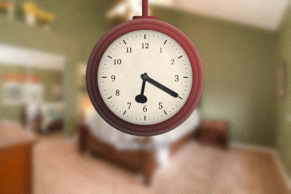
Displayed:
6:20
